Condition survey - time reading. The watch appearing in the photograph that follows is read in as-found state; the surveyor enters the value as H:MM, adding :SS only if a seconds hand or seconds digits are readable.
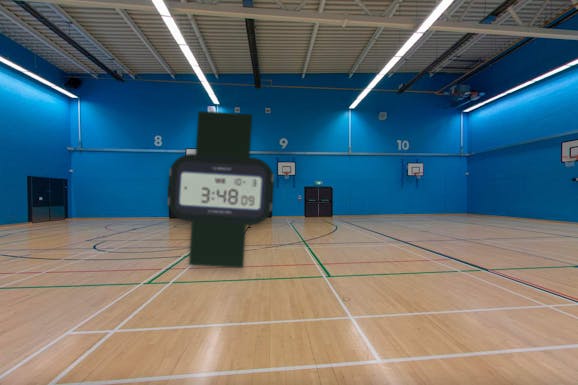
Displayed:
3:48
